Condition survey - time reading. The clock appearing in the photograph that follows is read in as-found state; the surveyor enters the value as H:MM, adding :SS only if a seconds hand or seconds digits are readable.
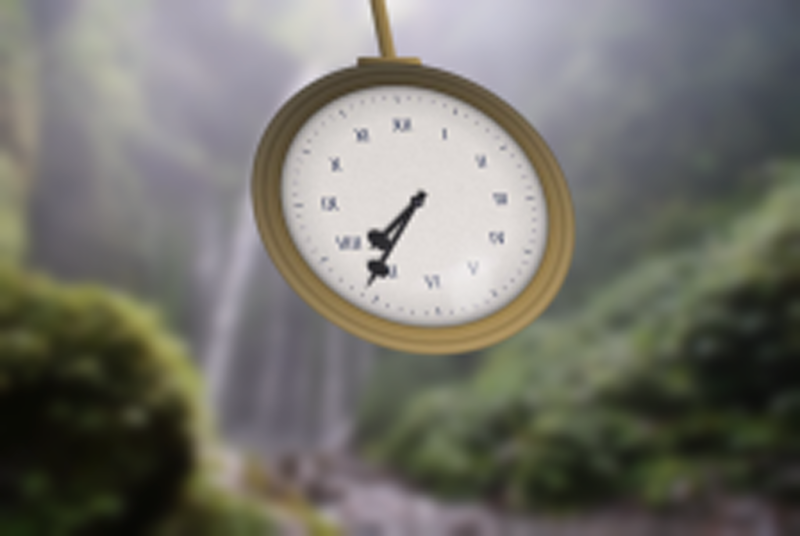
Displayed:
7:36
